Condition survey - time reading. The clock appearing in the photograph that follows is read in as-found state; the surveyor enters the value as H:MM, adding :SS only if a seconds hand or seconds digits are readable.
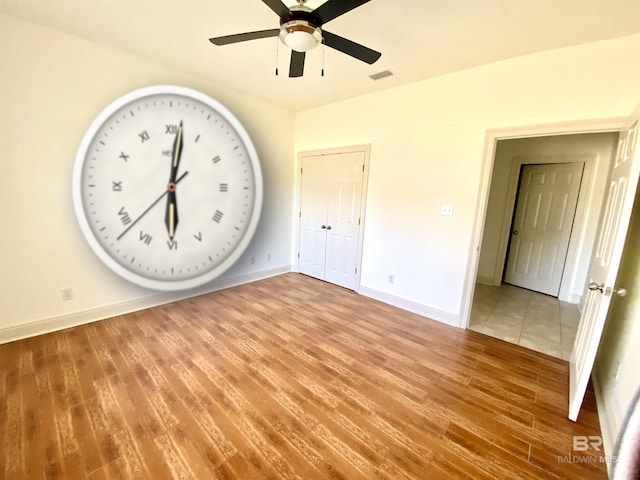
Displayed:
6:01:38
